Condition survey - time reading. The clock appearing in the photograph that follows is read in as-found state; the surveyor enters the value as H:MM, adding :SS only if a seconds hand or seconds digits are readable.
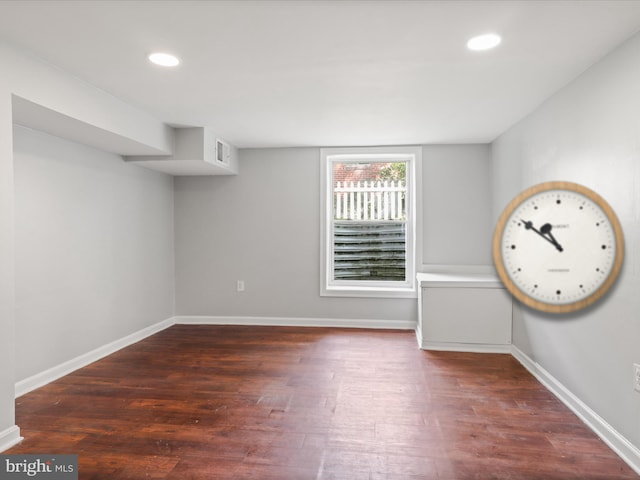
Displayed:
10:51
